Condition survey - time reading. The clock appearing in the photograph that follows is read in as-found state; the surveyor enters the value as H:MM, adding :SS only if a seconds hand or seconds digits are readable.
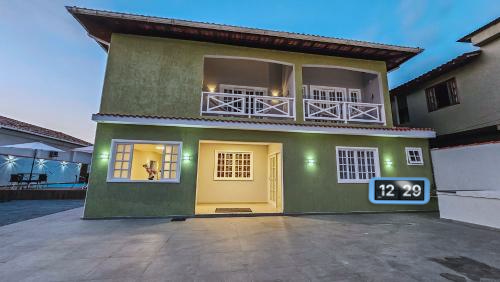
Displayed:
12:29
